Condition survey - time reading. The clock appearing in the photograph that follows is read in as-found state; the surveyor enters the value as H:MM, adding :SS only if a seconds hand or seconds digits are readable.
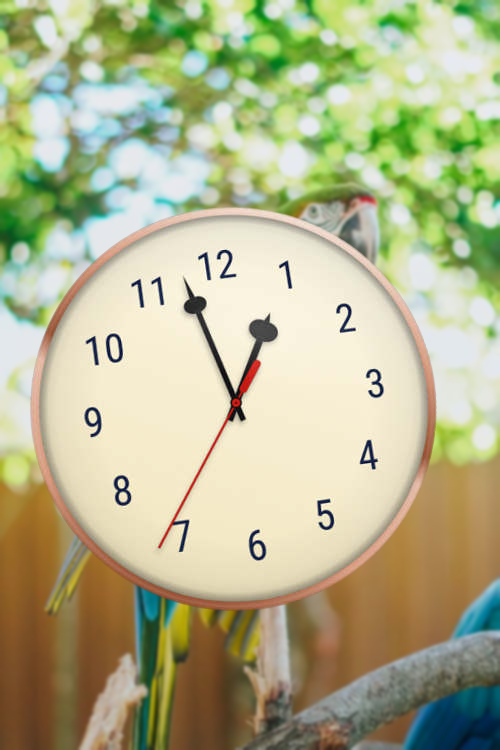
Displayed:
12:57:36
